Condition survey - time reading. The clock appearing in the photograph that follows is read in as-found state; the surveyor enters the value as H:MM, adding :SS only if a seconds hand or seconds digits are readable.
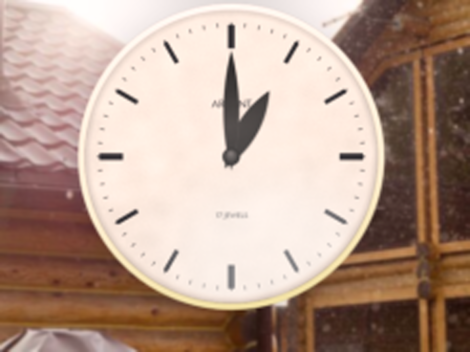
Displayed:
1:00
